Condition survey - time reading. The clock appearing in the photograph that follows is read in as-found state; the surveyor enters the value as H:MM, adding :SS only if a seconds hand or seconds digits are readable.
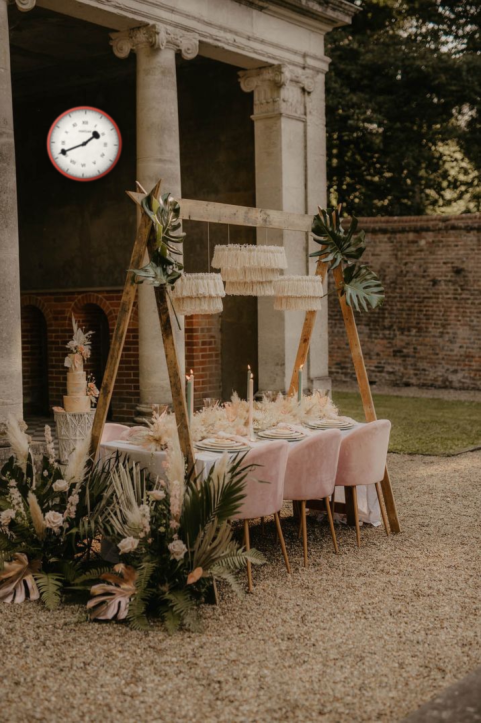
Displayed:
1:41
